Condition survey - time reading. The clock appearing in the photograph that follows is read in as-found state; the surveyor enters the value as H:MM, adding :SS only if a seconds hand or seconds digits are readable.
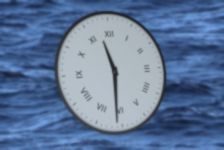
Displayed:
11:31
